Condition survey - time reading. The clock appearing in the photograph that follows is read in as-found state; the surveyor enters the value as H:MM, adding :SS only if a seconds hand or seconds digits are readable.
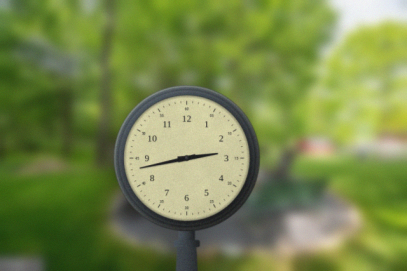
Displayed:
2:43
